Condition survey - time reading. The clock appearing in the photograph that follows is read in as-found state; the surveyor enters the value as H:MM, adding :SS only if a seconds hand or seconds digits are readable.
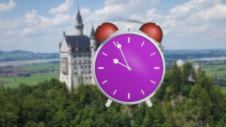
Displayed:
9:56
